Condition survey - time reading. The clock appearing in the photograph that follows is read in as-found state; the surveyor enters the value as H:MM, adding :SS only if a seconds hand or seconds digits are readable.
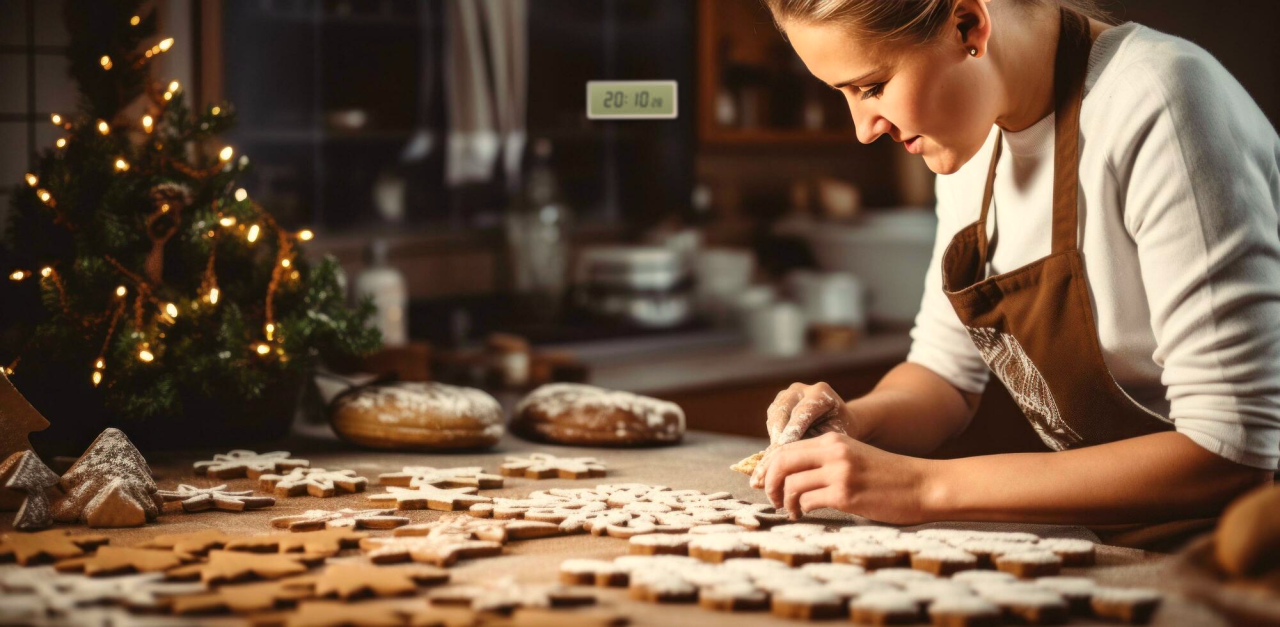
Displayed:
20:10
